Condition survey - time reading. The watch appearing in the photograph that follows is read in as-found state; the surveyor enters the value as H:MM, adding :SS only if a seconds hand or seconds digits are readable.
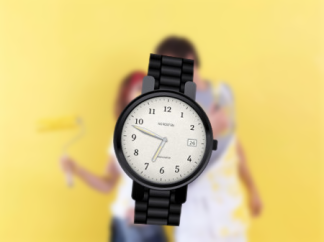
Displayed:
6:48
